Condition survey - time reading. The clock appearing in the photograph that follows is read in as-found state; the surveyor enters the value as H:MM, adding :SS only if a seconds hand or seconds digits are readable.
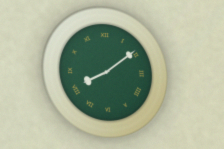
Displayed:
8:09
